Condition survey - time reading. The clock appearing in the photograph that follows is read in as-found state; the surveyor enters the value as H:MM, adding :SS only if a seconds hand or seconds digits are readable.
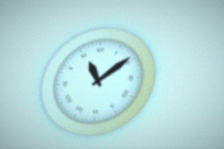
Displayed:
11:09
